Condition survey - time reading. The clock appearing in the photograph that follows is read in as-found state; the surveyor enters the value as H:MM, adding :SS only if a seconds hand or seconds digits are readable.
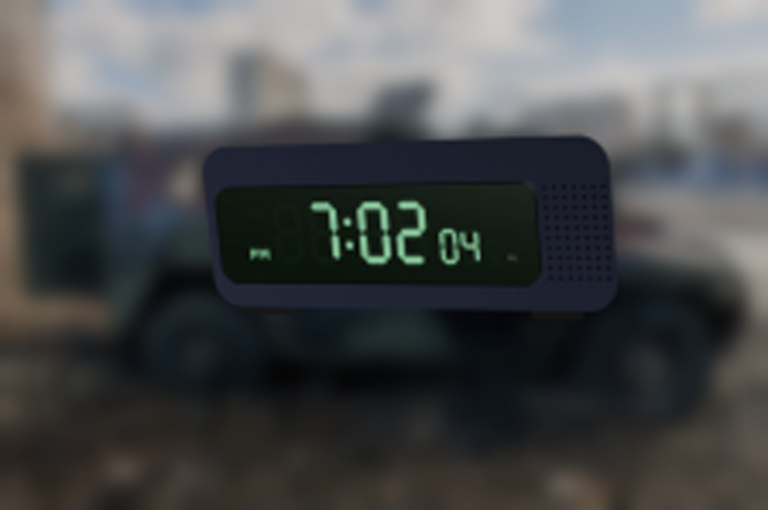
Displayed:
7:02:04
